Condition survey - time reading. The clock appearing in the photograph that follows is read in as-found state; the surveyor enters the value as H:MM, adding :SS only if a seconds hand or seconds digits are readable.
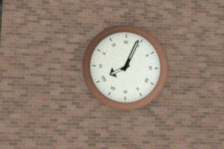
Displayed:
8:04
